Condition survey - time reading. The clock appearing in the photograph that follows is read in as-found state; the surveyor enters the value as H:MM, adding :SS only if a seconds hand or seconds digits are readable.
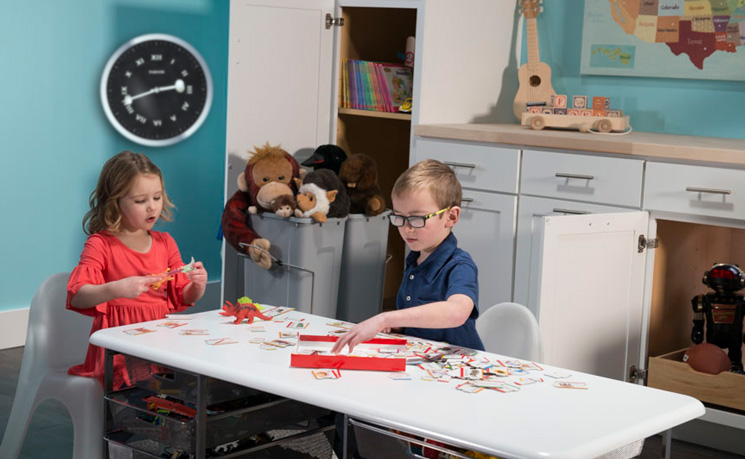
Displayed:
2:42
